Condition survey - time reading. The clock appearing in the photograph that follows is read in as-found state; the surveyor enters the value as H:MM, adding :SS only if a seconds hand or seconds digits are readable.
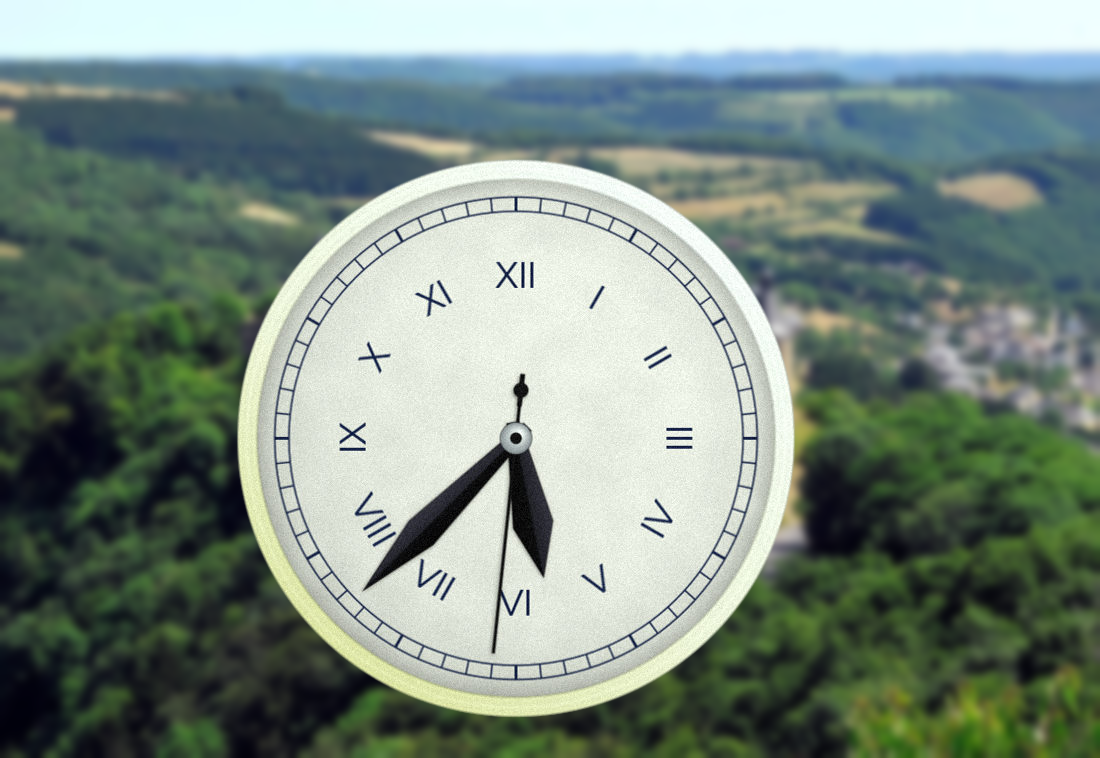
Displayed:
5:37:31
